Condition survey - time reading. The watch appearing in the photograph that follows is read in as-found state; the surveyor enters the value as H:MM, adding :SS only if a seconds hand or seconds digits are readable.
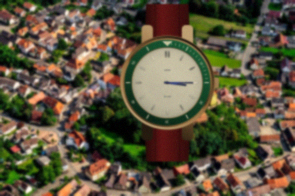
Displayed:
3:15
